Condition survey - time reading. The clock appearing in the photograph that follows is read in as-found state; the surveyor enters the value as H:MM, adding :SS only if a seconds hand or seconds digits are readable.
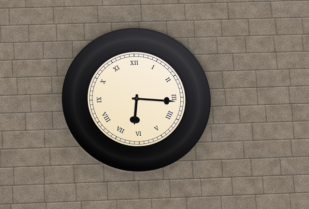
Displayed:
6:16
